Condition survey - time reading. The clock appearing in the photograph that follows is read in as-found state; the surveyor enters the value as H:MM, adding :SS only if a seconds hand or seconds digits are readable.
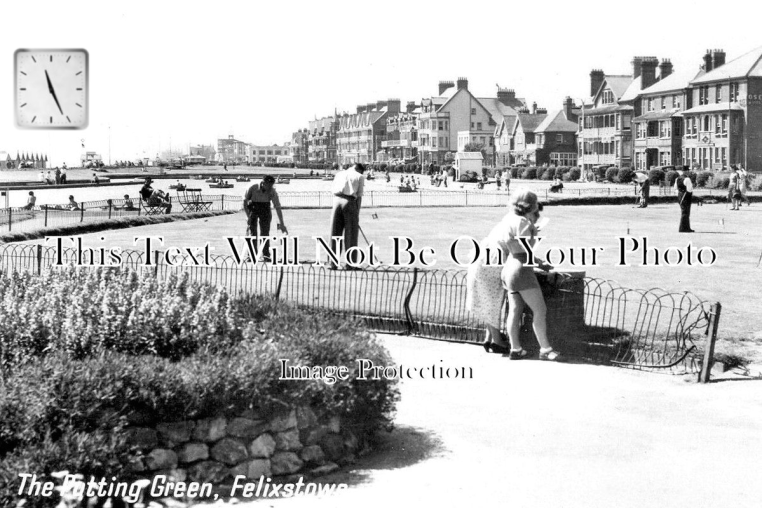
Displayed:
11:26
